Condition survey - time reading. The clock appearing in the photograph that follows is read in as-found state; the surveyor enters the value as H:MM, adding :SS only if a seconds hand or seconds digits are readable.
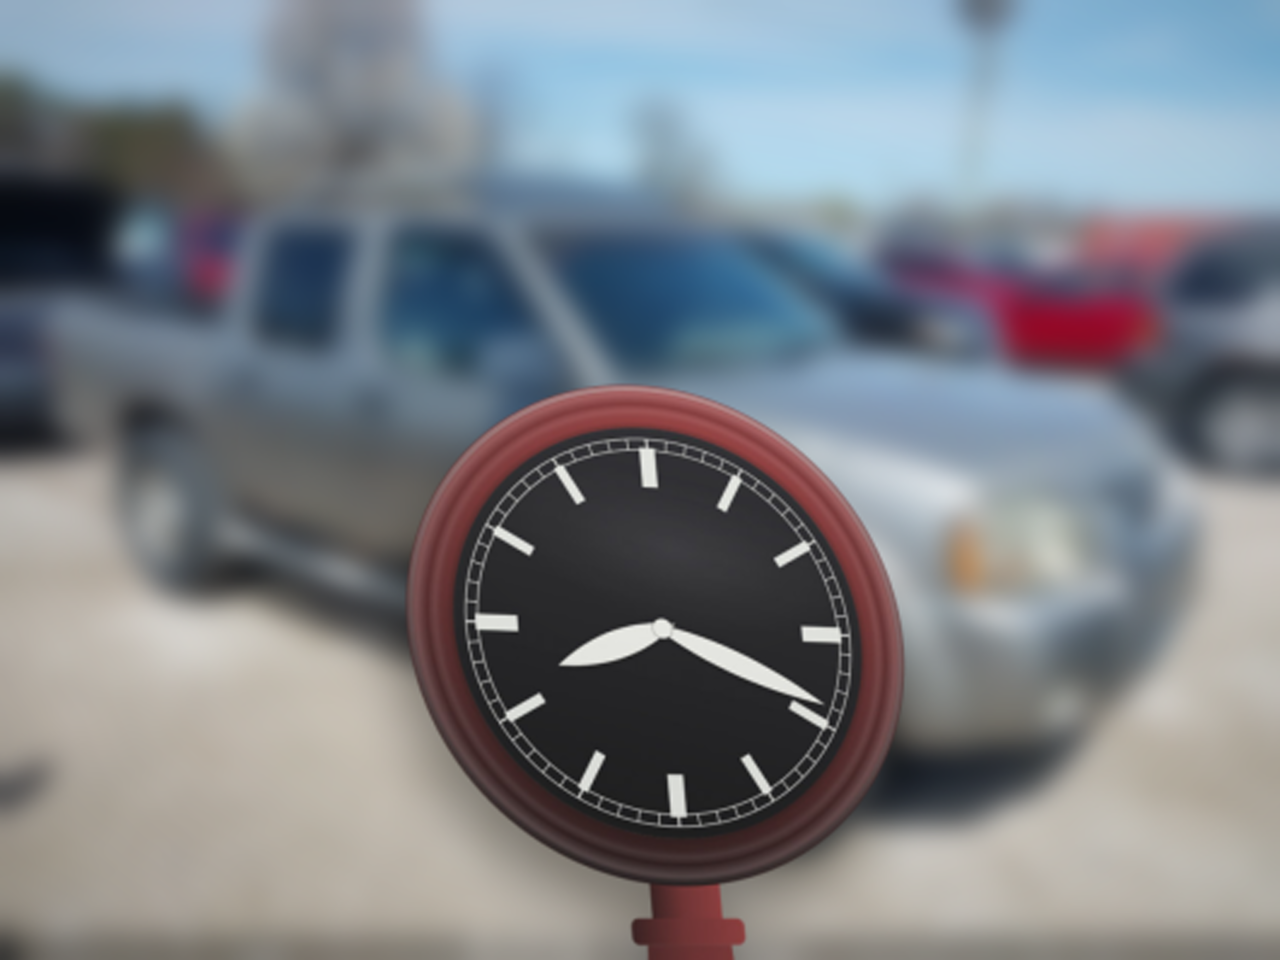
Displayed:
8:19
